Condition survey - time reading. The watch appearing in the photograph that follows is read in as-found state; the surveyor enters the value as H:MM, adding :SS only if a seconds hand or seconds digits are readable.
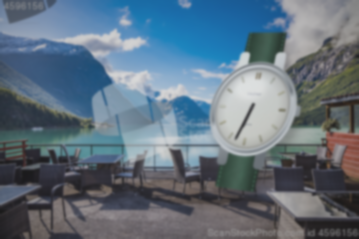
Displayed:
6:33
